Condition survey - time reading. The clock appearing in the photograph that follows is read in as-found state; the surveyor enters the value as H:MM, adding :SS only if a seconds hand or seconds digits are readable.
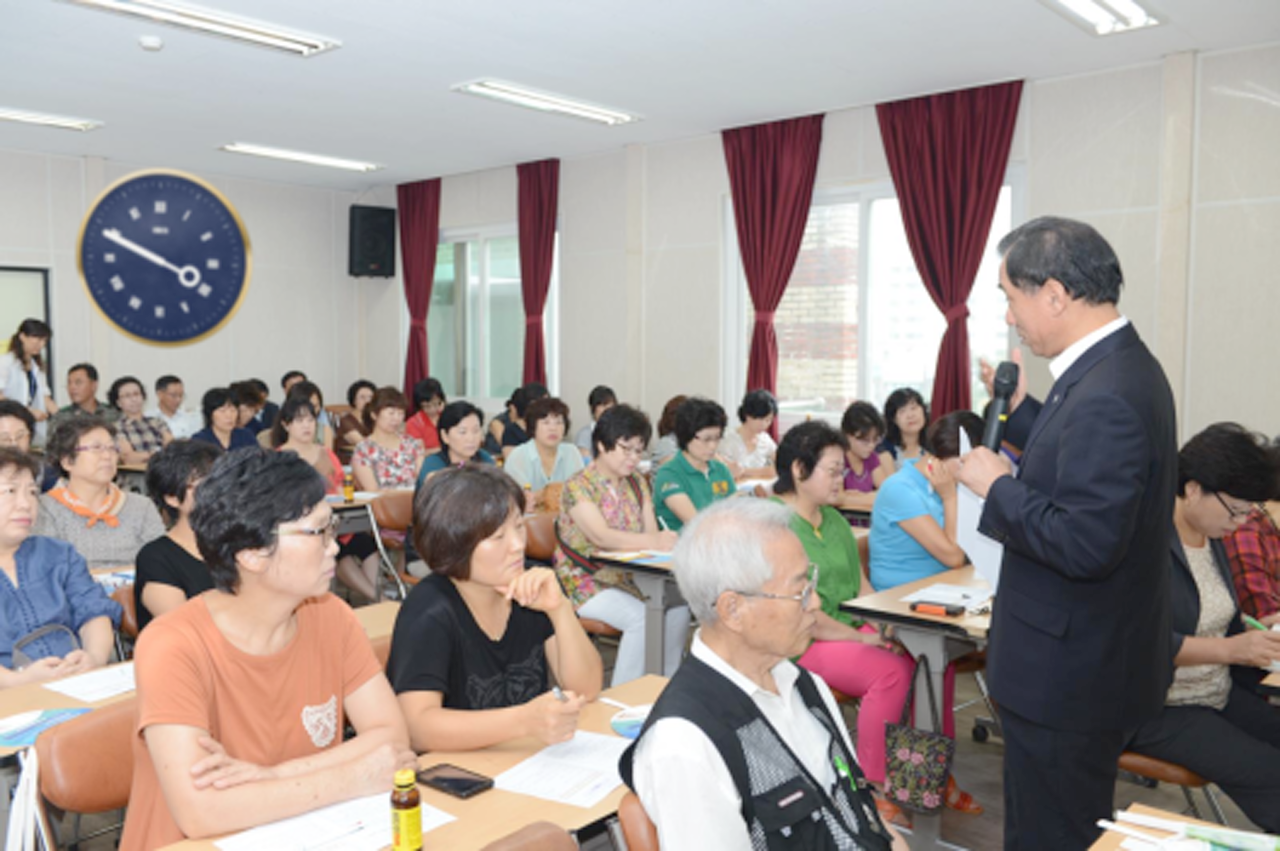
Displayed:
3:49
